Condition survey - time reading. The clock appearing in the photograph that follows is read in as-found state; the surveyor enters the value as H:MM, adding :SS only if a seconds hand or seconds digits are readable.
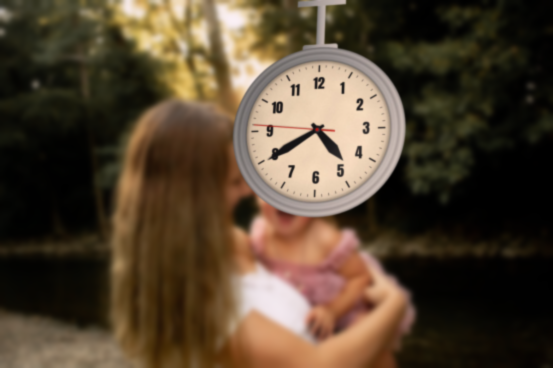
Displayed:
4:39:46
